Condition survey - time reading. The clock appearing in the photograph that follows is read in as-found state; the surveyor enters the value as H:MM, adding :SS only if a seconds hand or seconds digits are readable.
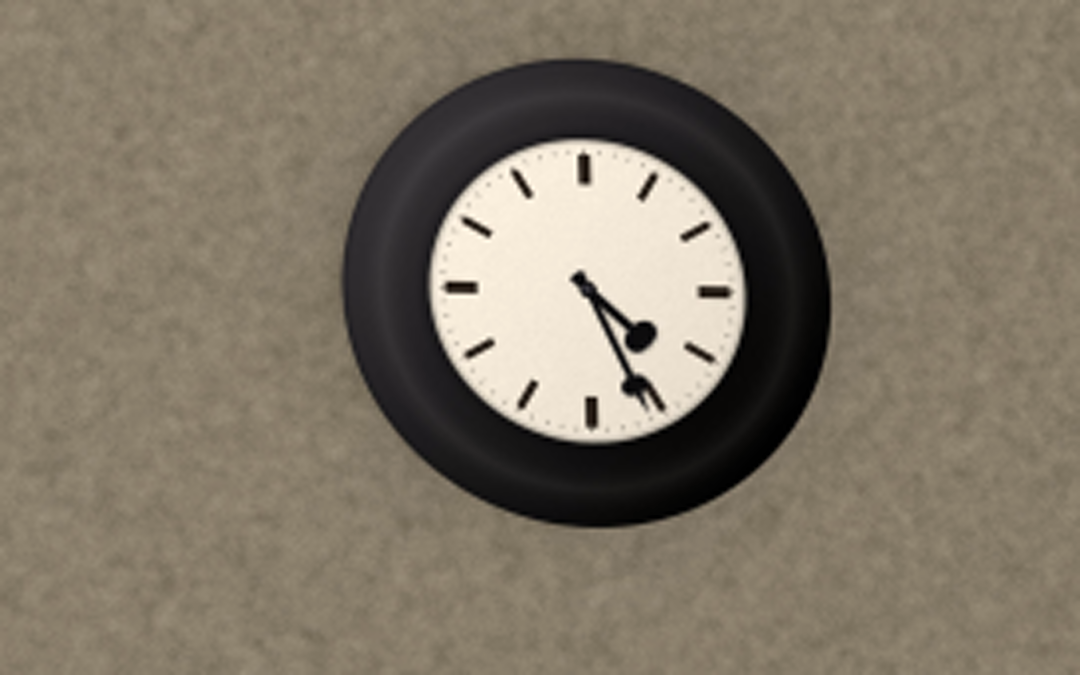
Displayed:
4:26
